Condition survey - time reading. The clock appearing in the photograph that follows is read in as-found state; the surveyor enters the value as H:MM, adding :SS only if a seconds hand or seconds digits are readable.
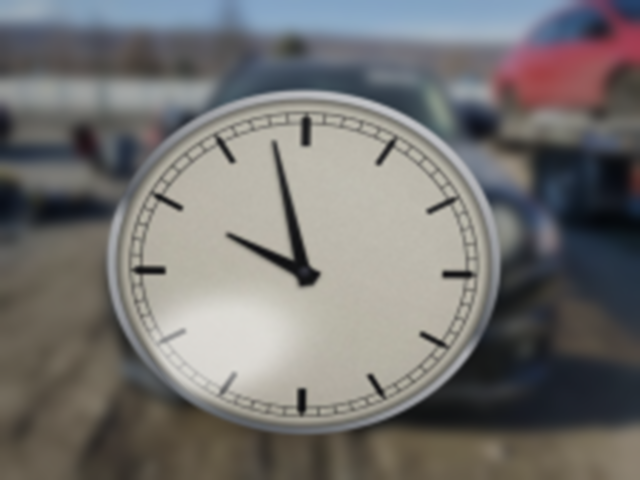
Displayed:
9:58
